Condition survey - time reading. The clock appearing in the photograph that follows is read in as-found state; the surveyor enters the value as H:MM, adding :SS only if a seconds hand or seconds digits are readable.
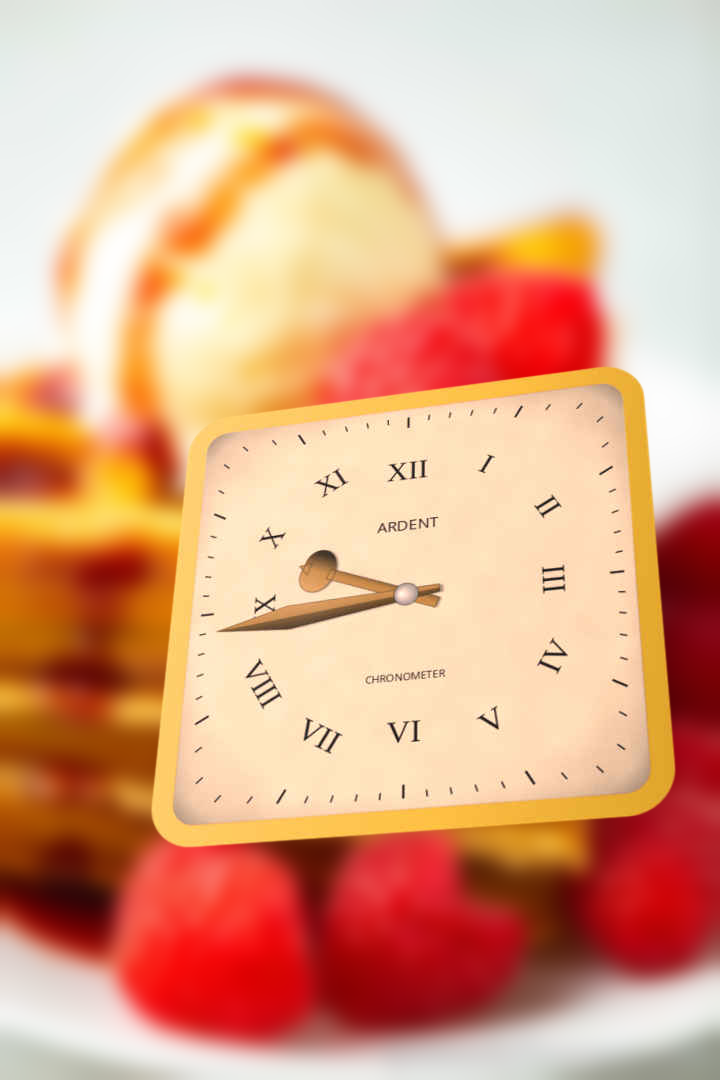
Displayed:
9:44
